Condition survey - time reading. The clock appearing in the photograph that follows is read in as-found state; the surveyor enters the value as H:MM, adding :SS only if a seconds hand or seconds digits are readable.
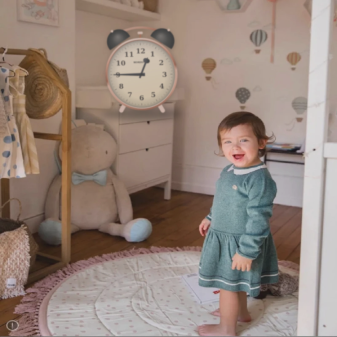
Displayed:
12:45
